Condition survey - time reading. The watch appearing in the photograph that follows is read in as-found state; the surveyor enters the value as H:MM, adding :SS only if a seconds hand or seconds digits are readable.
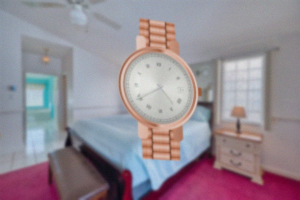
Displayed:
4:40
